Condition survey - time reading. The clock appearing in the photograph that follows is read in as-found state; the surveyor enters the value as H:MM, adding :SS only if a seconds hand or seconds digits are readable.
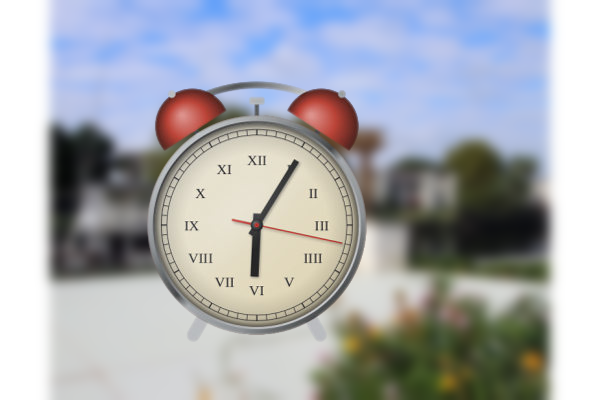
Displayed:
6:05:17
